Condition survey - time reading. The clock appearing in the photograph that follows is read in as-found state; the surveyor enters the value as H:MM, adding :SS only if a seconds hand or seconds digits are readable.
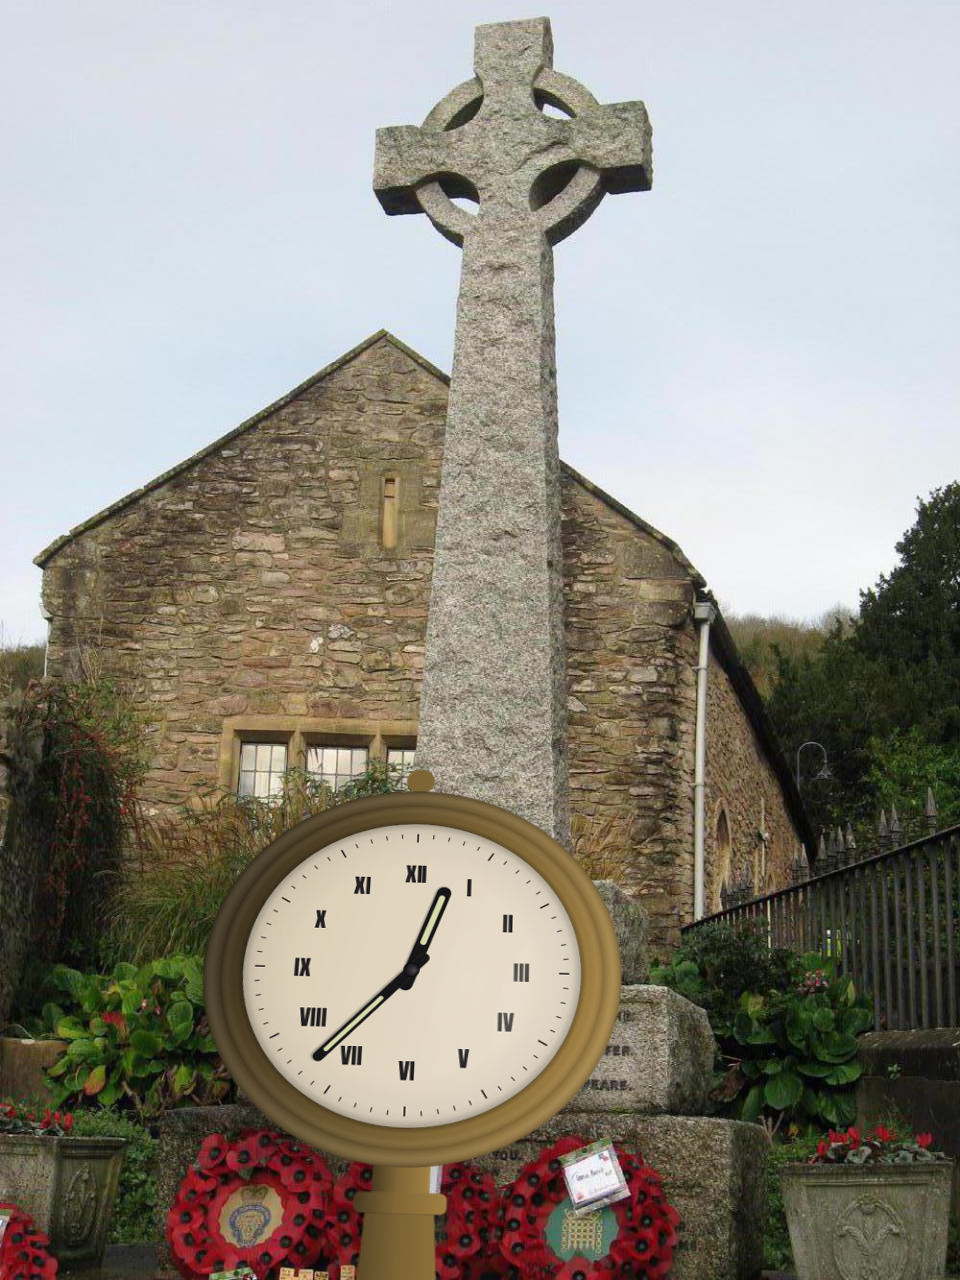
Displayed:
12:37
